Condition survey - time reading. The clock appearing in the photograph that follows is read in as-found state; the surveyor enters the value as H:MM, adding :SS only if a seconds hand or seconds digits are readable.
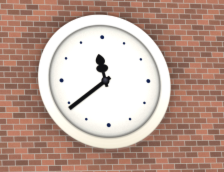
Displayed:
11:39
